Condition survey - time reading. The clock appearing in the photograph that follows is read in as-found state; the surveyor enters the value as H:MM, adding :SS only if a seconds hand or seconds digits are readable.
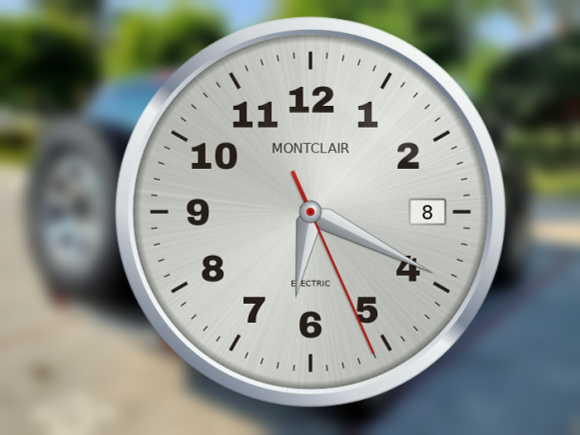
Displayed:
6:19:26
